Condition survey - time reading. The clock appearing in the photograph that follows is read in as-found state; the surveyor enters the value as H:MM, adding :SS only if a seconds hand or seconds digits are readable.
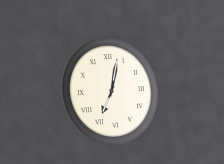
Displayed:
7:03
